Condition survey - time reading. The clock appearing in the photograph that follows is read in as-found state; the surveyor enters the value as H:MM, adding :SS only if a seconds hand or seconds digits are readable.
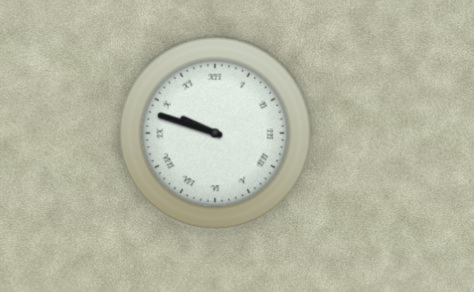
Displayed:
9:48
